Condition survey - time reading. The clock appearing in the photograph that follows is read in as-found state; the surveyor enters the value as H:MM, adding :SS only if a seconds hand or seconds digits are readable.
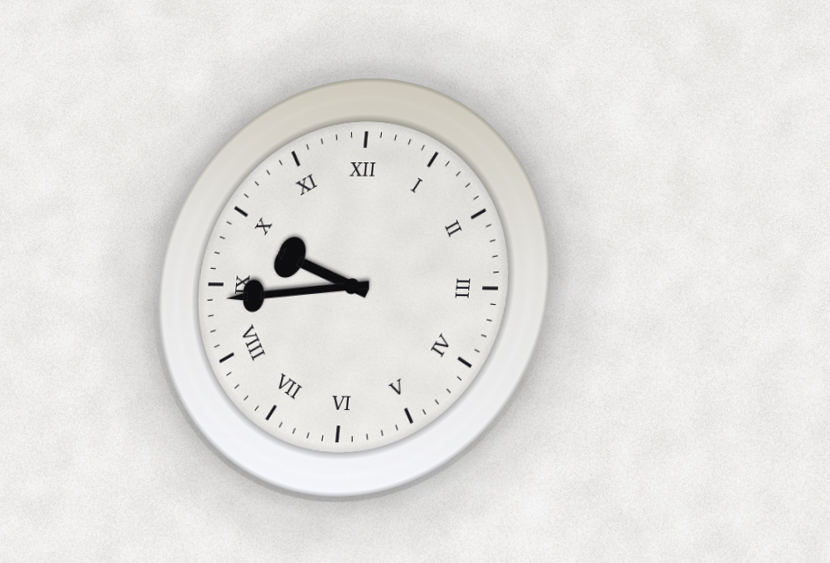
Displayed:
9:44
